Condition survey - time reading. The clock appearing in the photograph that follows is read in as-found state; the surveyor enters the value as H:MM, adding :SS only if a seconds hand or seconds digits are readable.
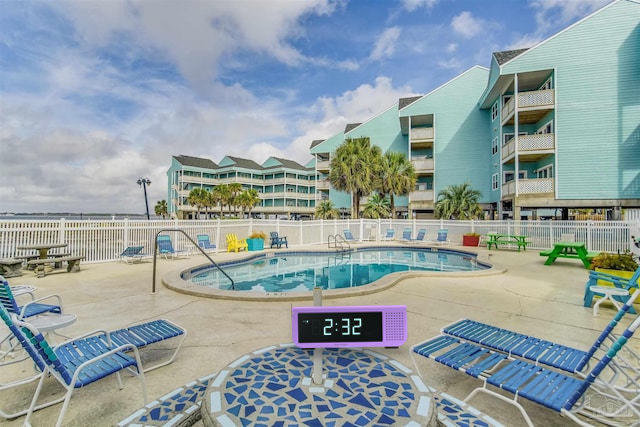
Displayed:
2:32
